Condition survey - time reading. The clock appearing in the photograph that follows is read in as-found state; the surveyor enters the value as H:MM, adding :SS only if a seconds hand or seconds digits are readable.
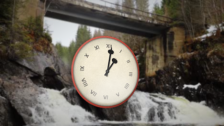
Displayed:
1:01
